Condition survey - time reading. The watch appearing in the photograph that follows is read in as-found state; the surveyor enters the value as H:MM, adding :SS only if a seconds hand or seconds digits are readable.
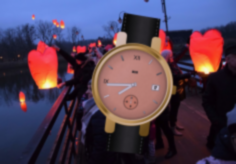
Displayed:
7:44
